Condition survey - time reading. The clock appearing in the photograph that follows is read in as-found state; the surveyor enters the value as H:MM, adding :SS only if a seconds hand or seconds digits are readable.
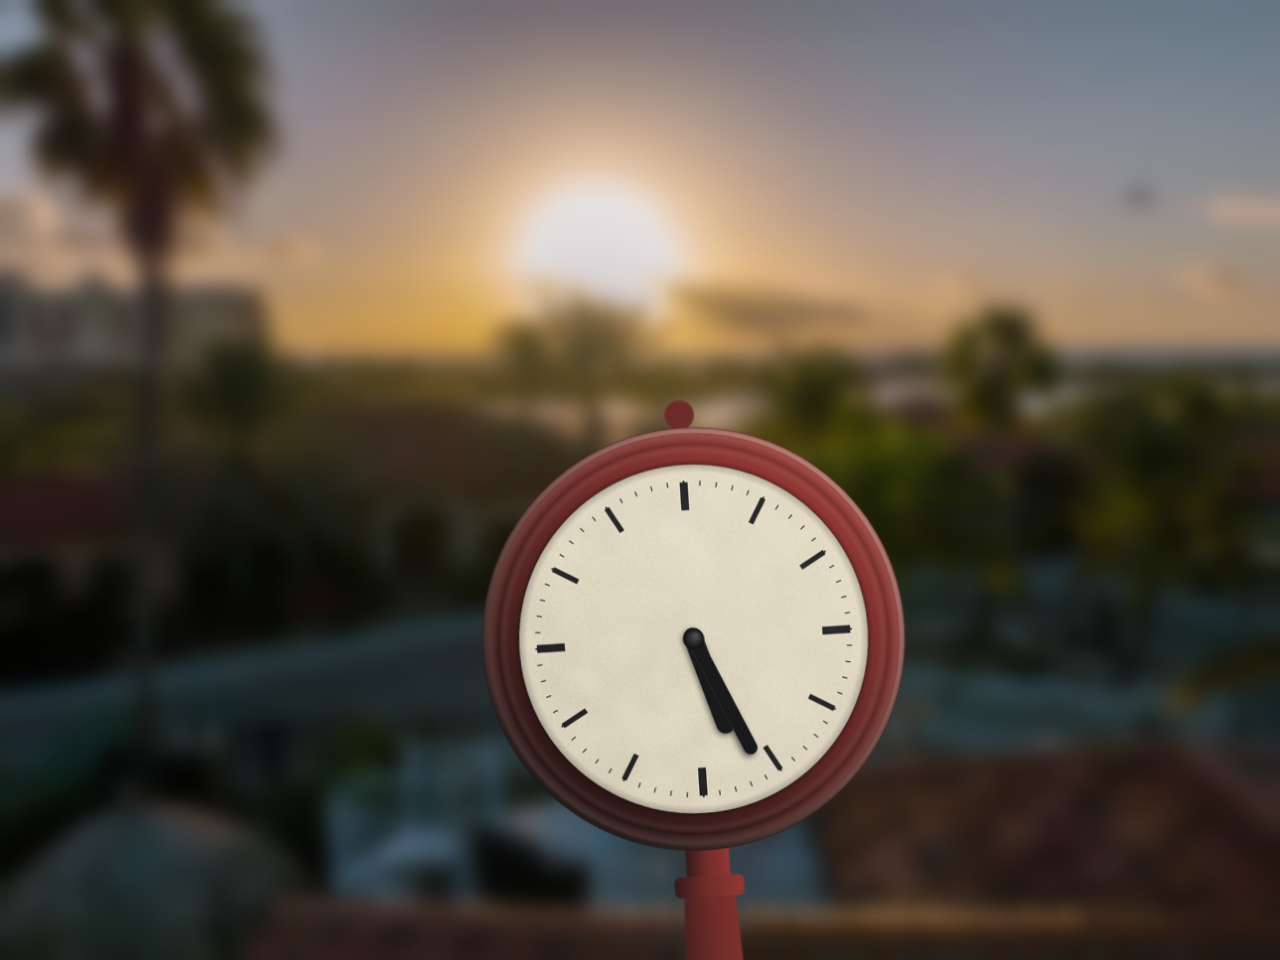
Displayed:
5:26
